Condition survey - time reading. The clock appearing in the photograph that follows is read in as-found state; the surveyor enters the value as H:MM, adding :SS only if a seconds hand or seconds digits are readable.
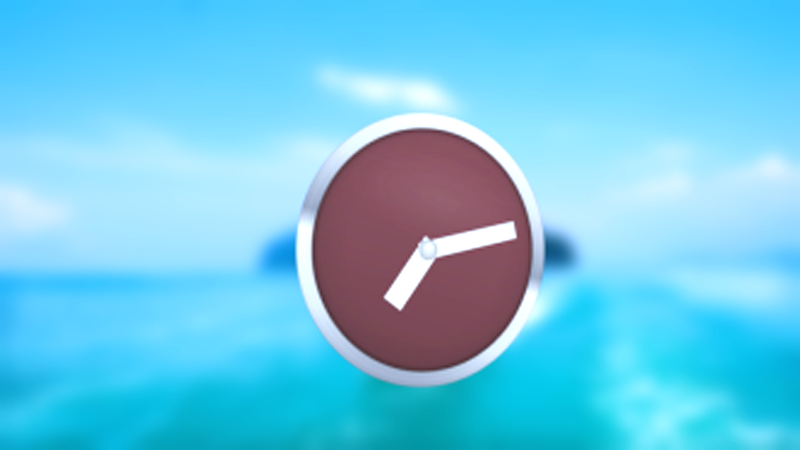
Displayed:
7:13
